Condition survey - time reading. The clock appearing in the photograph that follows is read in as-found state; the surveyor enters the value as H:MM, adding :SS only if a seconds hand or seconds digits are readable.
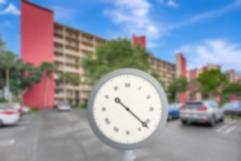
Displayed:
10:22
